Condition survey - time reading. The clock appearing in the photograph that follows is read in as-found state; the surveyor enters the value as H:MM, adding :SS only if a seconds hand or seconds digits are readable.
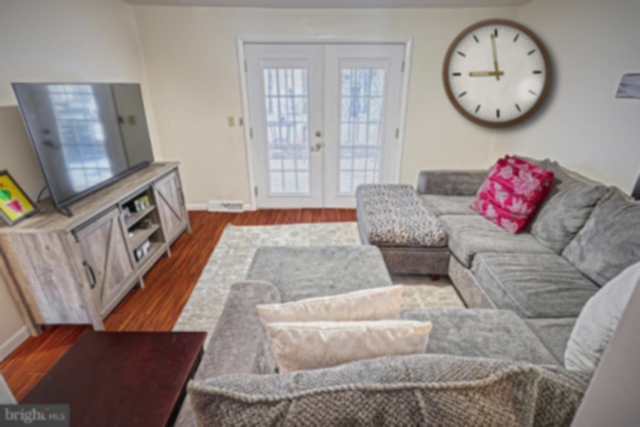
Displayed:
8:59
